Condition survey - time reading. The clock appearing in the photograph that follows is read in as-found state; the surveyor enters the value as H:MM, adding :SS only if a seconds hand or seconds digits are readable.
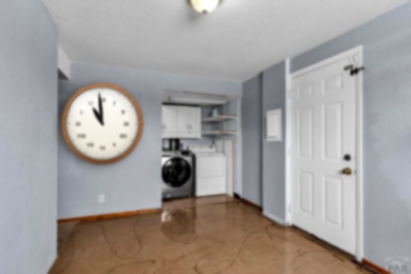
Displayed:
10:59
